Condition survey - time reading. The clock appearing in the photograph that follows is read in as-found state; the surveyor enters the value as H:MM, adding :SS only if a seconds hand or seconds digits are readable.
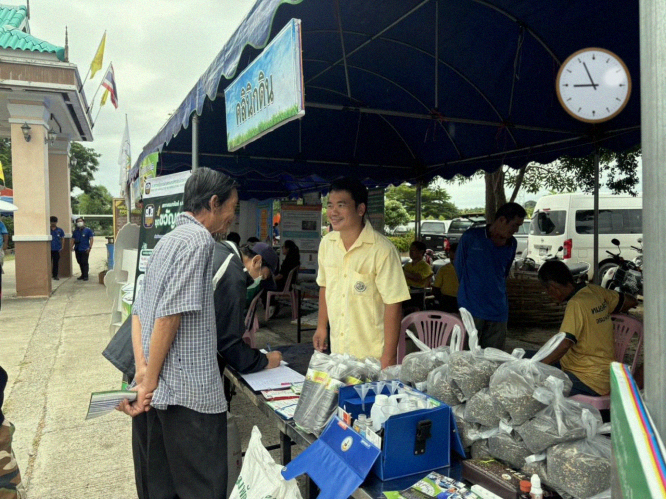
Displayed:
8:56
